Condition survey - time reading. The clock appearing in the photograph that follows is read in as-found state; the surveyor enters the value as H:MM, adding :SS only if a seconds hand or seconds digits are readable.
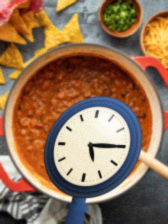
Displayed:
5:15
